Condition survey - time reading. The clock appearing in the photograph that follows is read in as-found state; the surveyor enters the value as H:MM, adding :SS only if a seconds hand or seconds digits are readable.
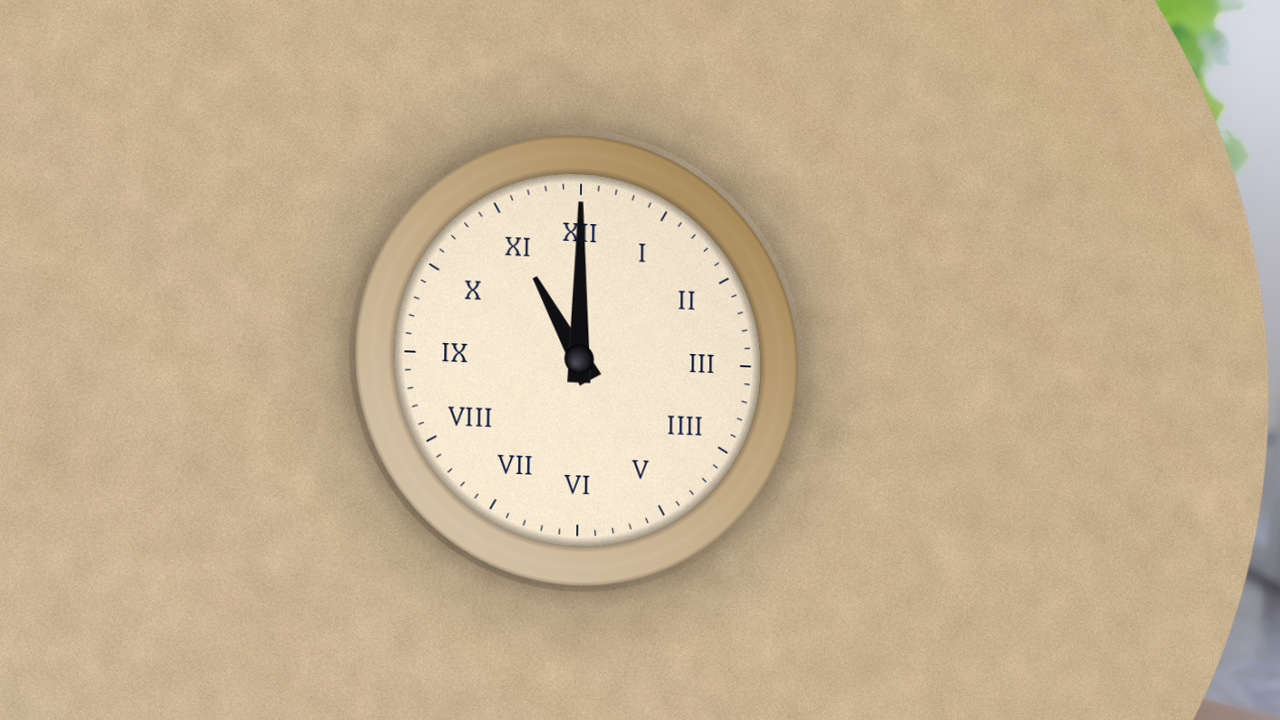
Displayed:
11:00
